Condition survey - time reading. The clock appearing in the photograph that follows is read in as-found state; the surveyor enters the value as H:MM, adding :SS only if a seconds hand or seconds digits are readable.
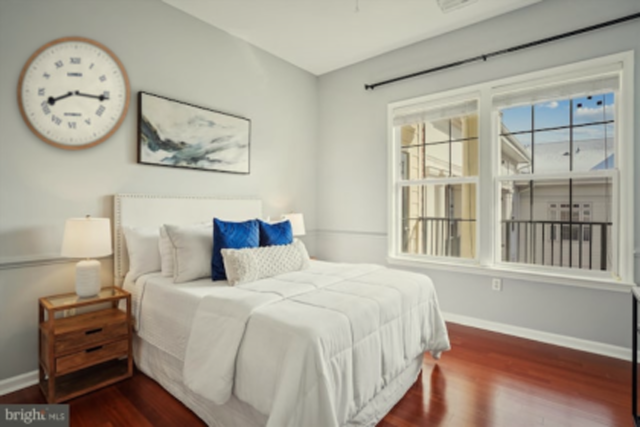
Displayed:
8:16
